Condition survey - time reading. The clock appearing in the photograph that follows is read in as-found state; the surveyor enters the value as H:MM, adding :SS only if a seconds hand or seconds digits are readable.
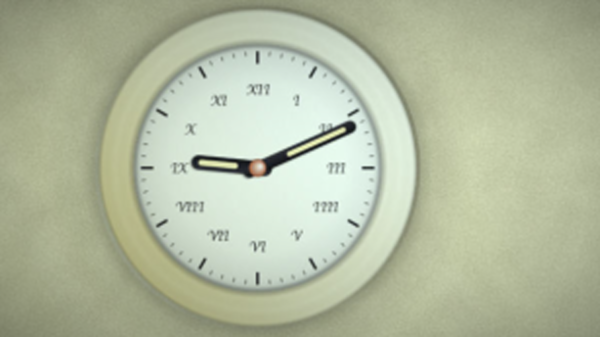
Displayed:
9:11
